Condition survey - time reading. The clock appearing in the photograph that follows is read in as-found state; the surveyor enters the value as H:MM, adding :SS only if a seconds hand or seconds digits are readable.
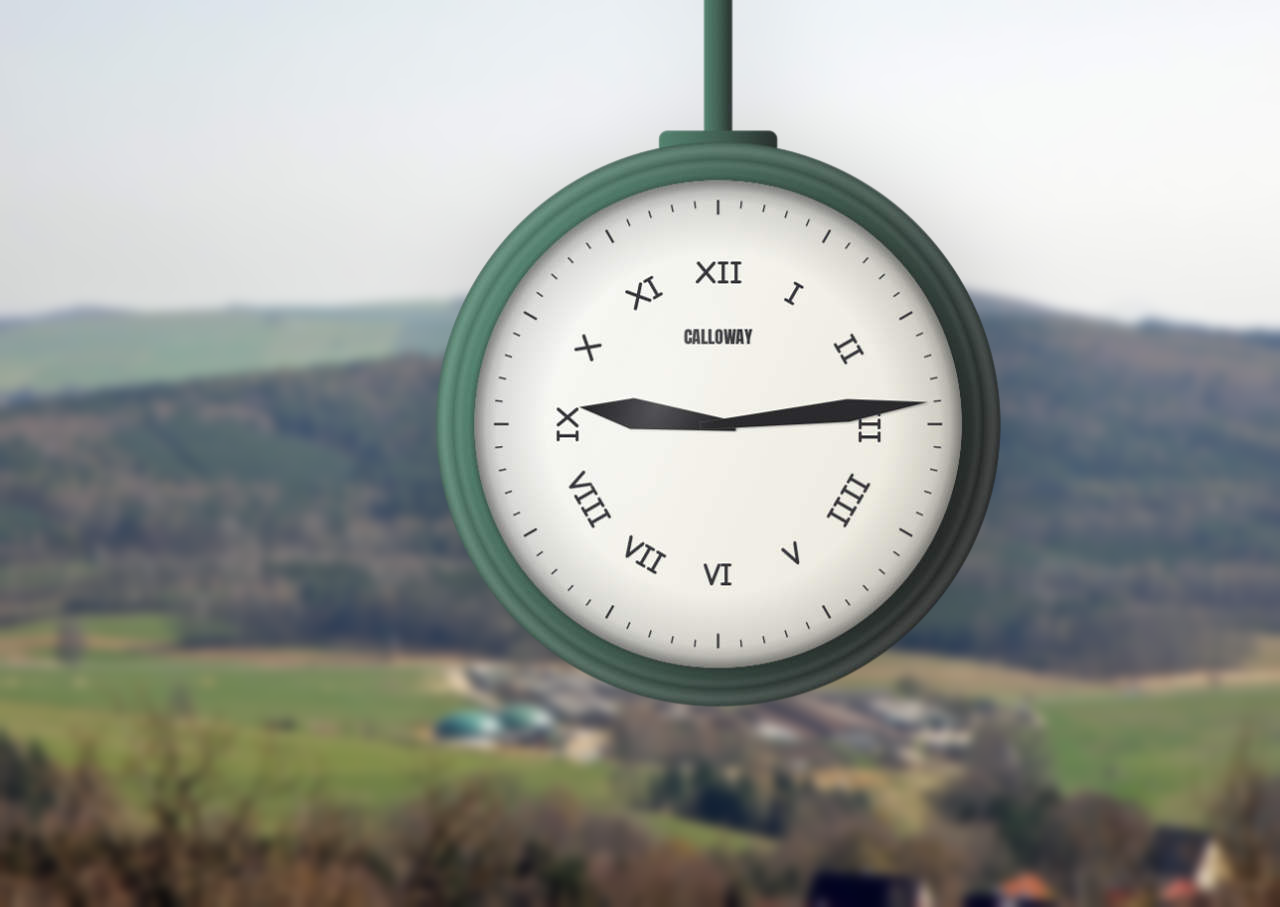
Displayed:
9:14
